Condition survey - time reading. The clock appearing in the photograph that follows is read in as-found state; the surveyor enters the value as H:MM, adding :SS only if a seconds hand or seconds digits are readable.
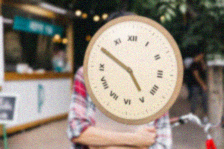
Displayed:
4:50
